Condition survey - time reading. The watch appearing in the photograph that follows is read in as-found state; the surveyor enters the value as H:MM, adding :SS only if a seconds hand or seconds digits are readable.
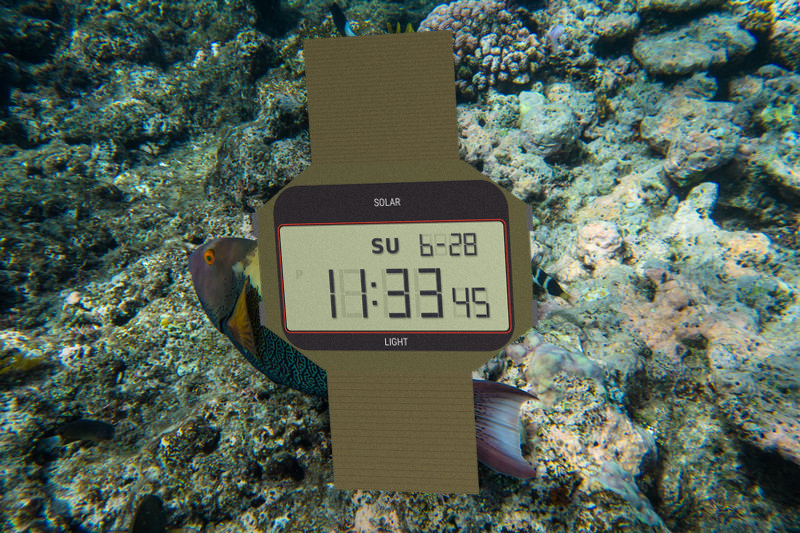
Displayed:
11:33:45
